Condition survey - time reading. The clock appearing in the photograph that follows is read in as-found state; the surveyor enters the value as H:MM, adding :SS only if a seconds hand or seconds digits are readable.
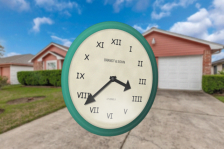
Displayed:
3:38
